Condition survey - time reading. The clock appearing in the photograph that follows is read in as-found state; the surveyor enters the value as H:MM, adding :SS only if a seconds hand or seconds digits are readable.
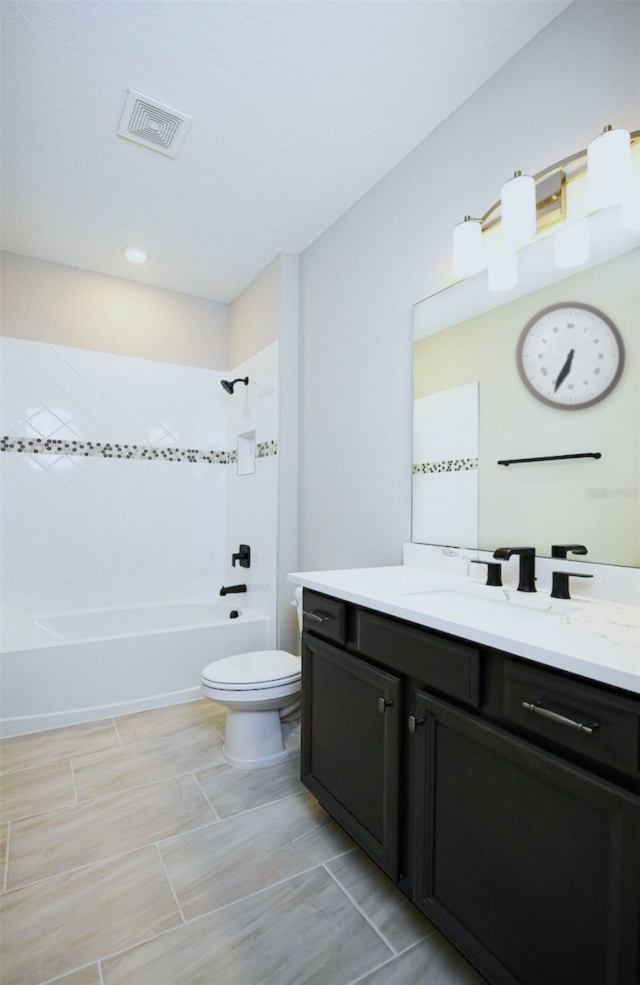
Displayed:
6:34
